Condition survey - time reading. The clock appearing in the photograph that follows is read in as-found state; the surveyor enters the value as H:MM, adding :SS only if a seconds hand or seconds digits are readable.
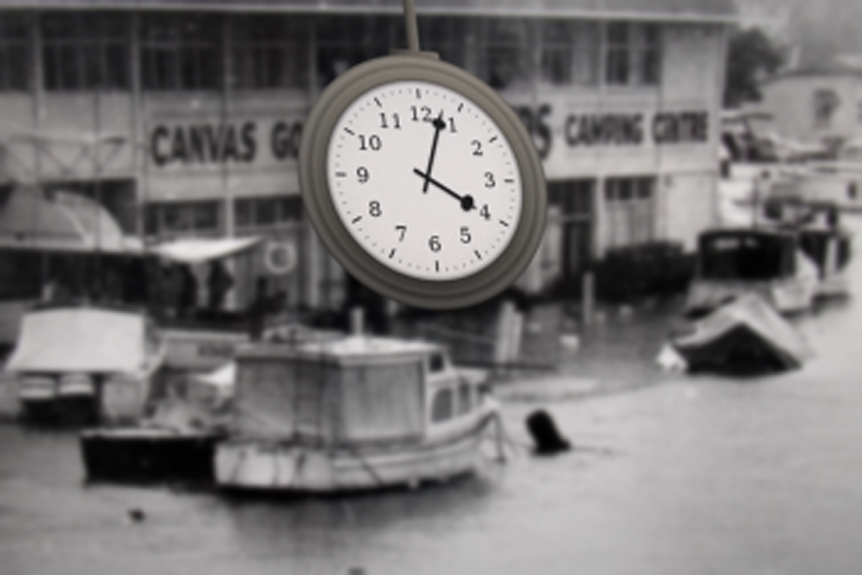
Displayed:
4:03
